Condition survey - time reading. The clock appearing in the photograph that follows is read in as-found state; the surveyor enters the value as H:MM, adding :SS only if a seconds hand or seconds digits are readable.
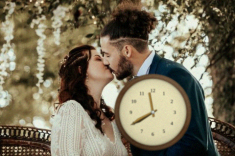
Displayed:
11:40
